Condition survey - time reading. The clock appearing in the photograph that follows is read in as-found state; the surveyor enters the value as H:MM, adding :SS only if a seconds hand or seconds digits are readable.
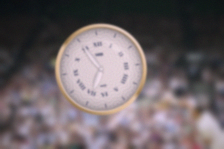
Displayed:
6:55
